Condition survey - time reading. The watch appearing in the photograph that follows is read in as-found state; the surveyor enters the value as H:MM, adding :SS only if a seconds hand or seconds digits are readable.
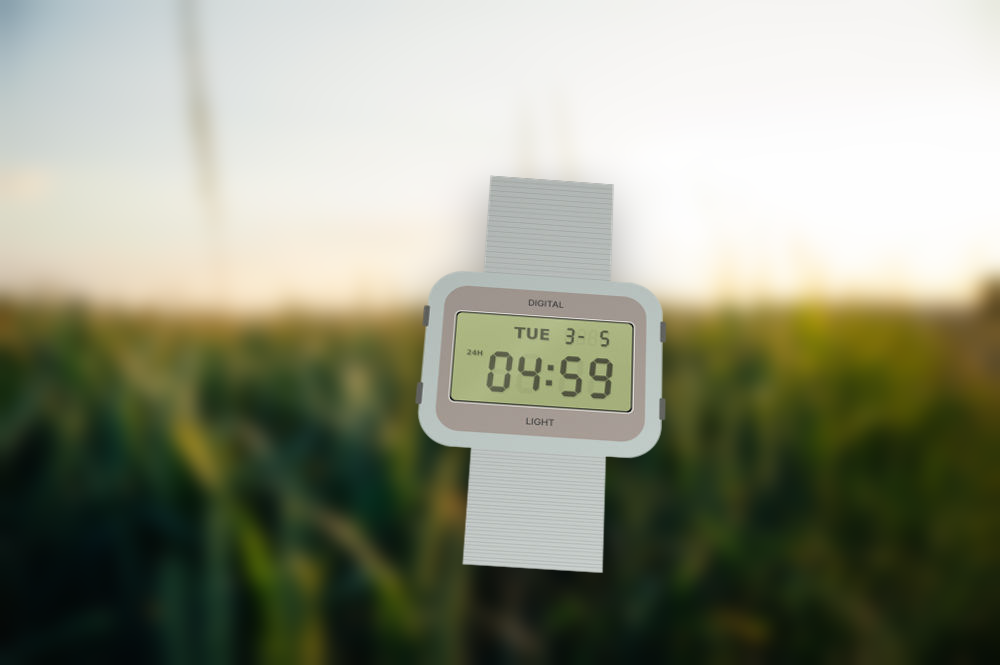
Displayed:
4:59
